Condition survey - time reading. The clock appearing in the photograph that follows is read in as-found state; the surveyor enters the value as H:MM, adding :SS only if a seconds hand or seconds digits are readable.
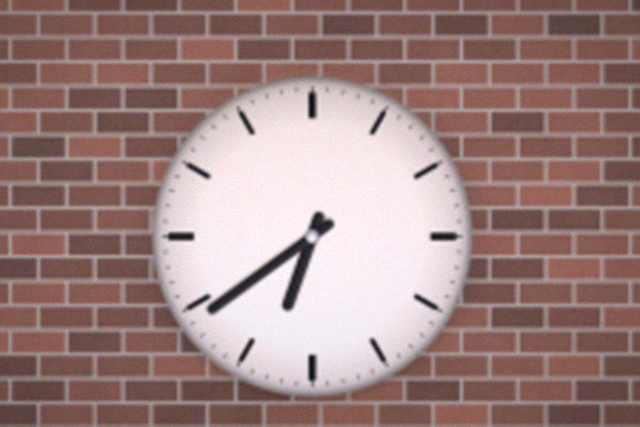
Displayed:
6:39
